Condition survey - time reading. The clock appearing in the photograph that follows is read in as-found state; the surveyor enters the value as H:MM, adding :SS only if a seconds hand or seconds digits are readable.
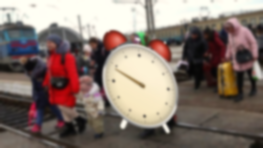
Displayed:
9:49
